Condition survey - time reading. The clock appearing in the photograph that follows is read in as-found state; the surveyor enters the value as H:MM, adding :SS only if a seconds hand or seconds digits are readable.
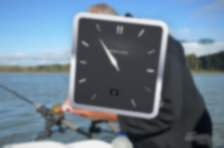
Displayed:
10:54
